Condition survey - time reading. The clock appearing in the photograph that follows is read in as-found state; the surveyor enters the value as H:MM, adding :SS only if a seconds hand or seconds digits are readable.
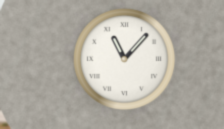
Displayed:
11:07
